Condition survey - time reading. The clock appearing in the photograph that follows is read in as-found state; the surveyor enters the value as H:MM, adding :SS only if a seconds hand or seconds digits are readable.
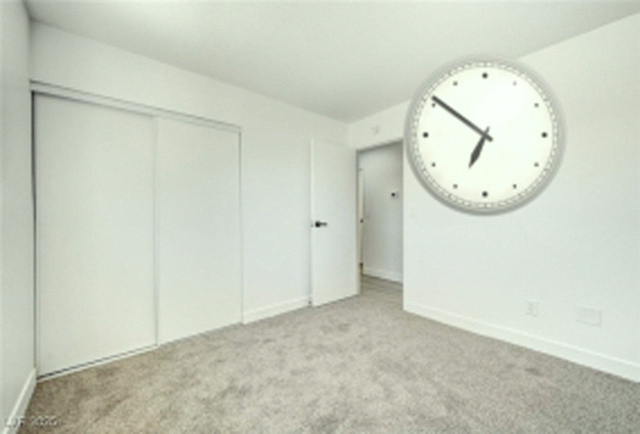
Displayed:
6:51
